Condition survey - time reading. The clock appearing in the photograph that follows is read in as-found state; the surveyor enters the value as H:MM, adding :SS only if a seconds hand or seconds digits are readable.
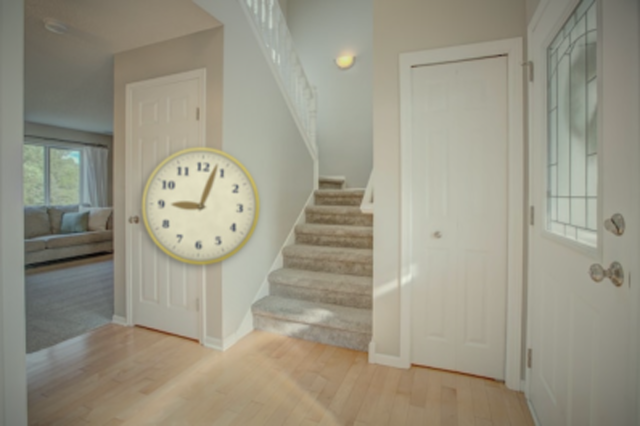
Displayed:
9:03
